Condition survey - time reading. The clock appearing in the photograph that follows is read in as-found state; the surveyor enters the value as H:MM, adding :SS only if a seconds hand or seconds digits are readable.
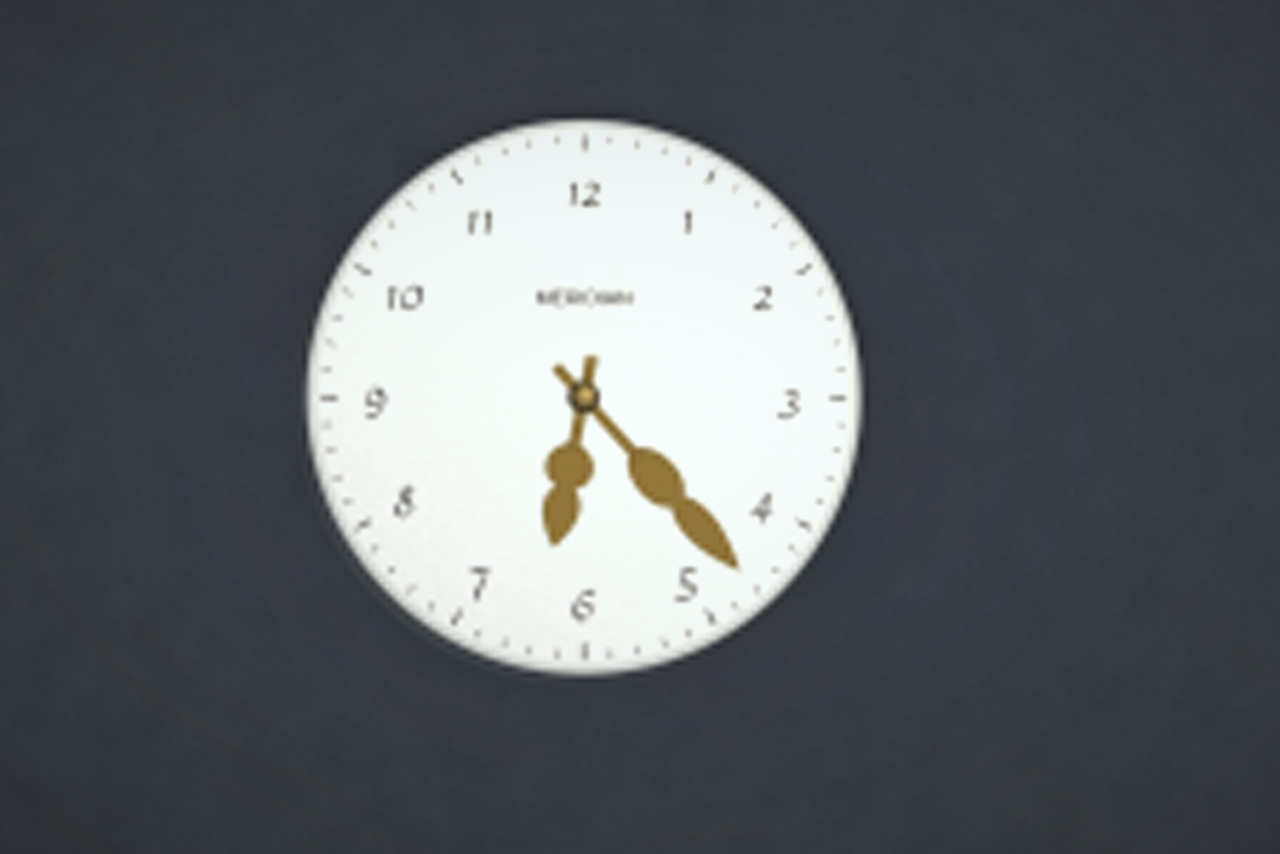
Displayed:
6:23
